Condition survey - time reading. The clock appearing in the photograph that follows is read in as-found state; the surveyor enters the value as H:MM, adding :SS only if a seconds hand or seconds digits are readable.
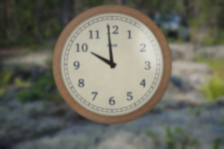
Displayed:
9:59
